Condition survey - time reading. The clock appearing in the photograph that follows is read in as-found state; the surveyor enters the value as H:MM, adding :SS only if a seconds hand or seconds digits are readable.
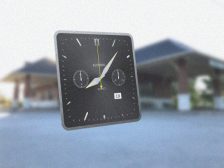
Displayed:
8:07
